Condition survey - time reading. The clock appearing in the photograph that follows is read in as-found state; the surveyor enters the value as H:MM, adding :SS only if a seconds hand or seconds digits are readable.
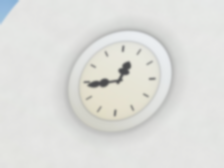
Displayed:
12:44
